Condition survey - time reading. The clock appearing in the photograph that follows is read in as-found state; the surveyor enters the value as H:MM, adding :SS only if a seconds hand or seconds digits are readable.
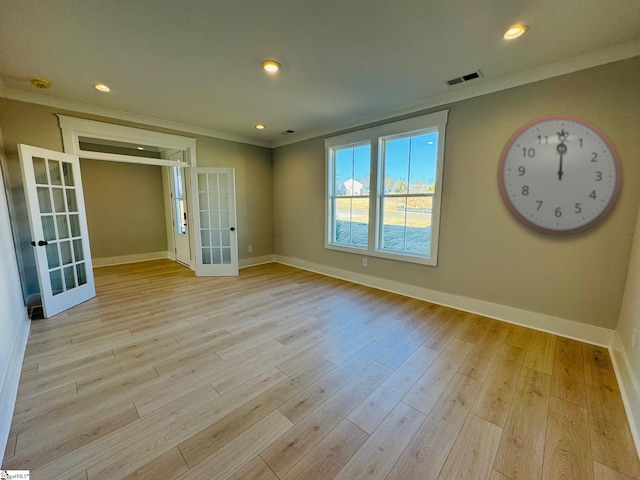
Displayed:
12:00
